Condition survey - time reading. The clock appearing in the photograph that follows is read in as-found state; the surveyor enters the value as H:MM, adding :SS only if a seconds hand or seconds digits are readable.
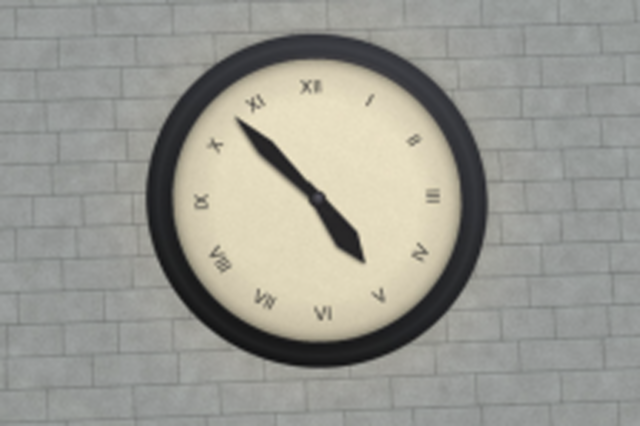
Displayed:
4:53
